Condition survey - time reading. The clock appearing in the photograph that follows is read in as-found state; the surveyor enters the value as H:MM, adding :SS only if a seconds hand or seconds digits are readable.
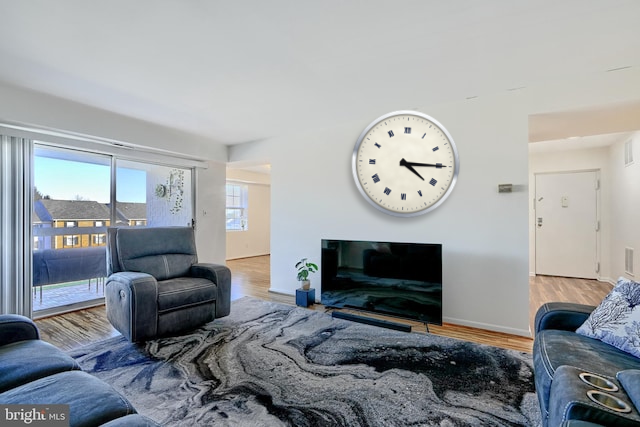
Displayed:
4:15
